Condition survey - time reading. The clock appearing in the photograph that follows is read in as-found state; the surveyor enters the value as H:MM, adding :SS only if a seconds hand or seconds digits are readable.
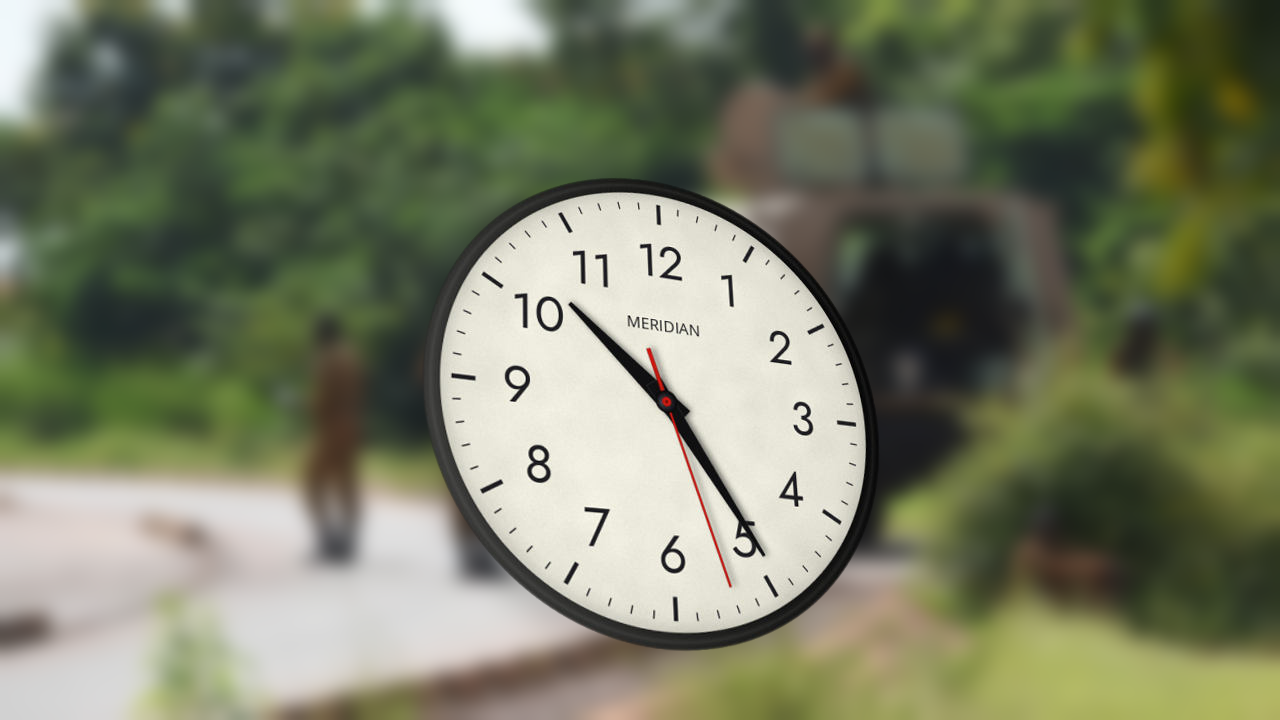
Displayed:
10:24:27
